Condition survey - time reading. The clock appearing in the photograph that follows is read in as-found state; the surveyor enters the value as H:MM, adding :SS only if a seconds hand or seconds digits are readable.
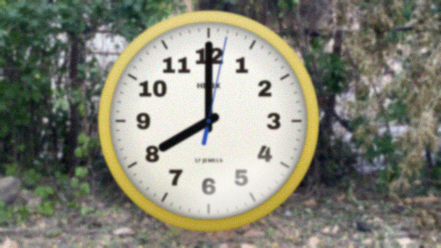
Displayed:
8:00:02
